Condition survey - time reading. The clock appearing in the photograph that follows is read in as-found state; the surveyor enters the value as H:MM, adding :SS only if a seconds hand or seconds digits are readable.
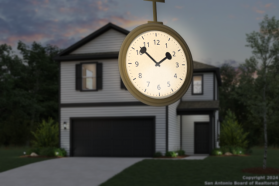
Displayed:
1:52
